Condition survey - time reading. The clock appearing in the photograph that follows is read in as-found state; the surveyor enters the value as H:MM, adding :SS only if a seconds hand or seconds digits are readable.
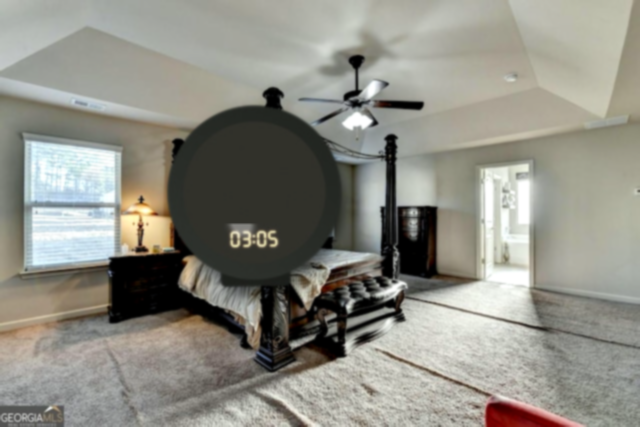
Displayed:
3:05
